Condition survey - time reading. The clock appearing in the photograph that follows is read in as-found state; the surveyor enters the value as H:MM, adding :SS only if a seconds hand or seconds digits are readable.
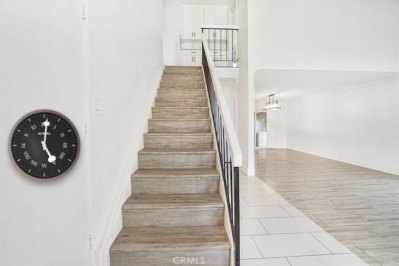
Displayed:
5:01
